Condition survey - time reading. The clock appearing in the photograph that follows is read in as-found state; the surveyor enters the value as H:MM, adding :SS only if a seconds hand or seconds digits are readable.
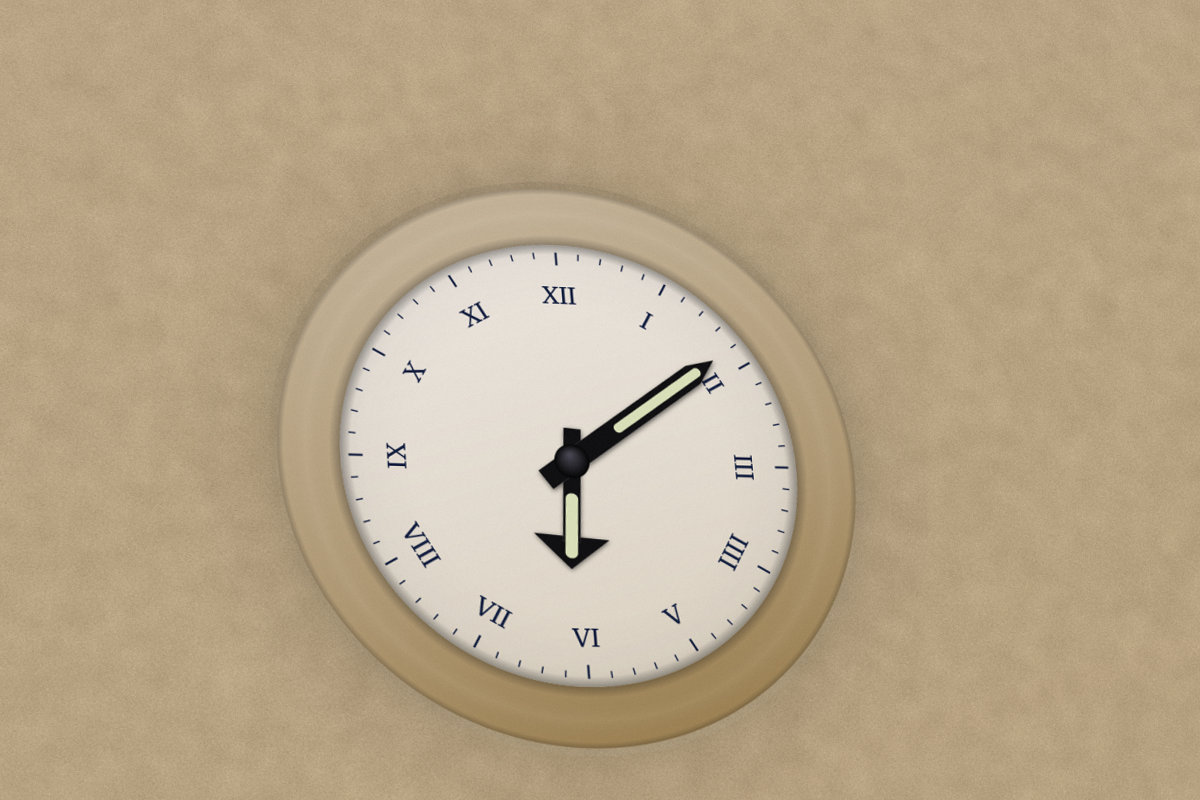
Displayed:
6:09
